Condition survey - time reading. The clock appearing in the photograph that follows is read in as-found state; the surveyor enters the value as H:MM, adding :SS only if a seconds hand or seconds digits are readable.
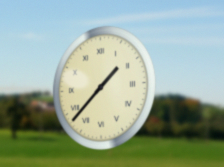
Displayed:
1:38
